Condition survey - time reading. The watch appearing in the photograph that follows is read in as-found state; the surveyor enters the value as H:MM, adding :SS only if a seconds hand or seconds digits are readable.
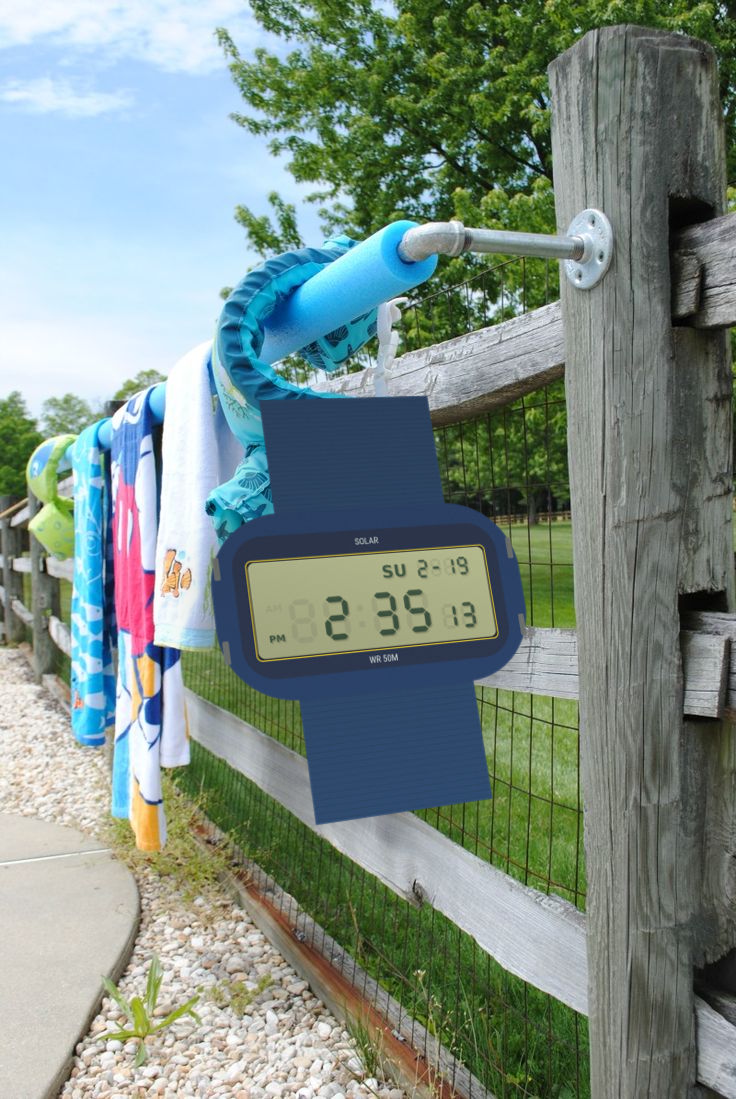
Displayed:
2:35:13
